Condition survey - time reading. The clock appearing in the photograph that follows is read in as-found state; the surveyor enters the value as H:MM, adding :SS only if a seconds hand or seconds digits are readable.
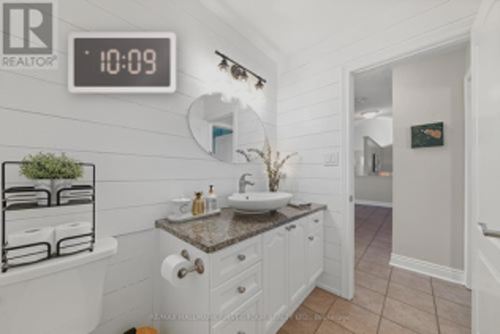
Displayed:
10:09
